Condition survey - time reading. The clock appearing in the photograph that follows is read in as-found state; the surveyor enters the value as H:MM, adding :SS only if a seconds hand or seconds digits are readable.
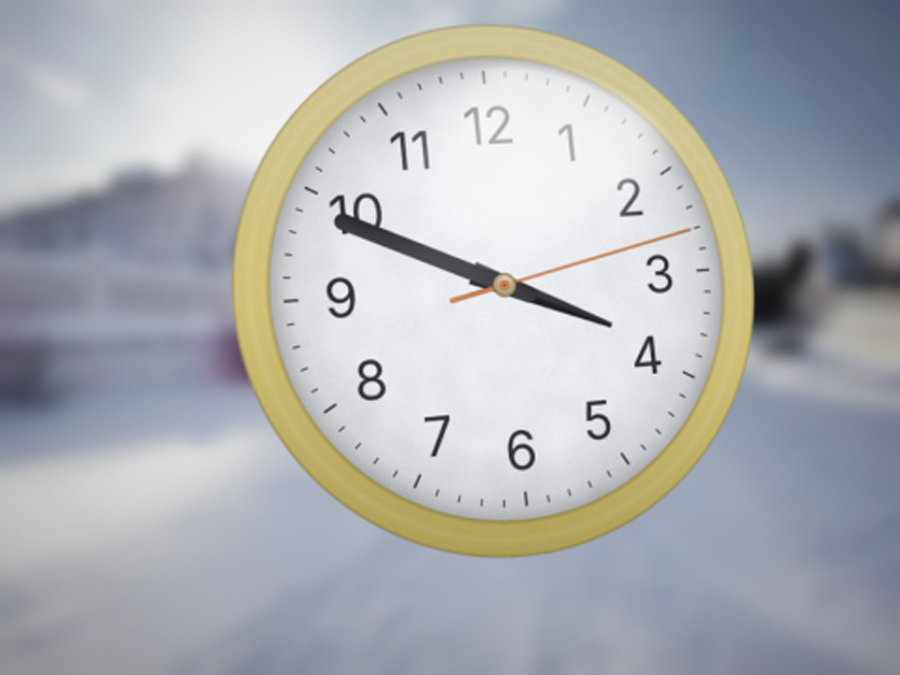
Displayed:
3:49:13
